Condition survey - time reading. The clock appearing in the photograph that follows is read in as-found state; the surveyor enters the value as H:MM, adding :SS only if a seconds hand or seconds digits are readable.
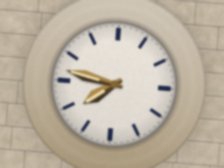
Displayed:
7:47
